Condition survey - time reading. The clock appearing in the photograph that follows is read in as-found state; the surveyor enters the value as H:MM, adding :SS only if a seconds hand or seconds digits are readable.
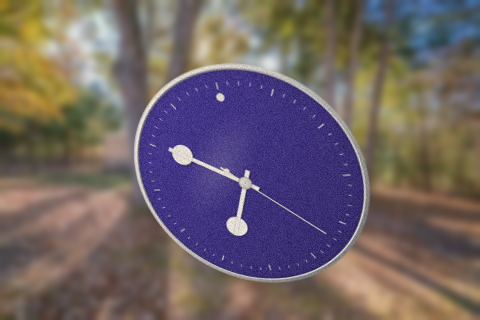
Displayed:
6:50:22
